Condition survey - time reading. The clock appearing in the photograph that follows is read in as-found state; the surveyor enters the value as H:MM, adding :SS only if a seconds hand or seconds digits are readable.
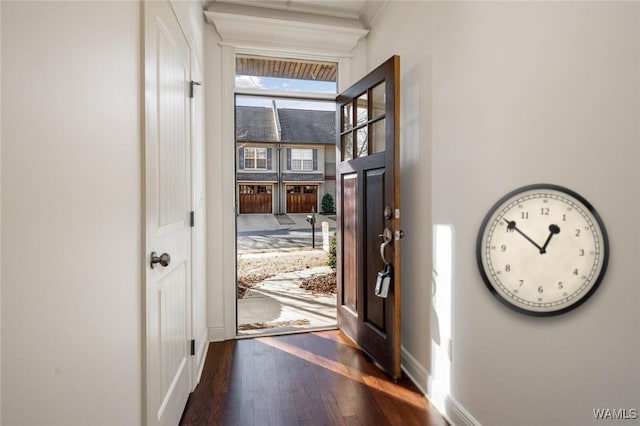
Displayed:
12:51
